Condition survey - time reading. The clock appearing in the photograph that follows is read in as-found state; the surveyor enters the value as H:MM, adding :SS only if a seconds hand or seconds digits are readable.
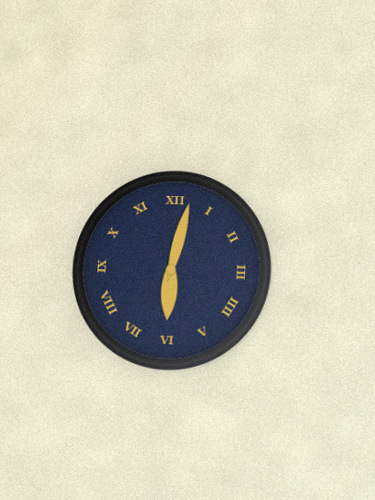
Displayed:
6:02
